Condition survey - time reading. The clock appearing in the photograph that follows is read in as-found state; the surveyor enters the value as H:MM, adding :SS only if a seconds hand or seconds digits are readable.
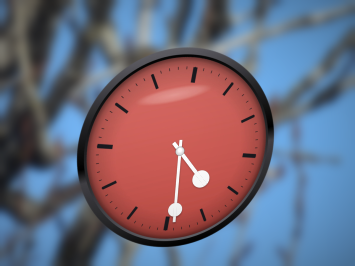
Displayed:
4:29
